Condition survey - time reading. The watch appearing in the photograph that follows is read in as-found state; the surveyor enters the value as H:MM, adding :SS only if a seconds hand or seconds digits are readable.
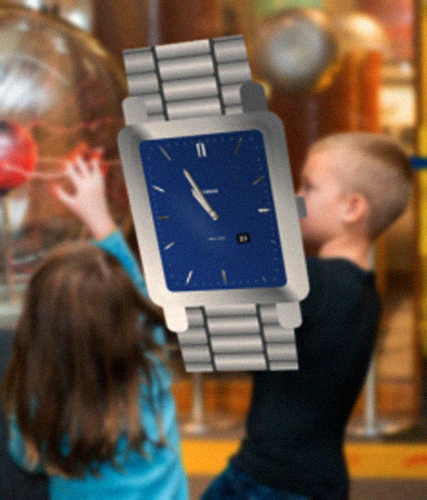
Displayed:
10:56
